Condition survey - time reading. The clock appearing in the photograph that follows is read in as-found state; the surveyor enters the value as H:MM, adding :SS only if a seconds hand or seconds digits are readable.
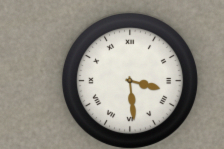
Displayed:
3:29
